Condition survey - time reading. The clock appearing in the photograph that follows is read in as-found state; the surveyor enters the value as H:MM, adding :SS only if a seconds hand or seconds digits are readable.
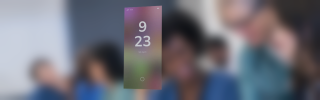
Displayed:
9:23
